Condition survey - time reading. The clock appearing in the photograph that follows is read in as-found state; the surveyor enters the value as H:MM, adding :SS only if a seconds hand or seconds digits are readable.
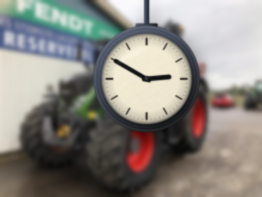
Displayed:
2:50
